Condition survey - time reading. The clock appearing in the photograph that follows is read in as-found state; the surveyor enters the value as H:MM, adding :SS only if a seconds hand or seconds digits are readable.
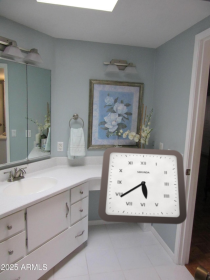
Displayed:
5:39
